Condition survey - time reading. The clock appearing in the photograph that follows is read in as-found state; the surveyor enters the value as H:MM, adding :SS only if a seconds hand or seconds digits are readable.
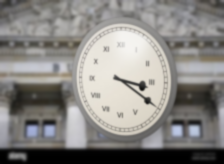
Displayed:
3:20
